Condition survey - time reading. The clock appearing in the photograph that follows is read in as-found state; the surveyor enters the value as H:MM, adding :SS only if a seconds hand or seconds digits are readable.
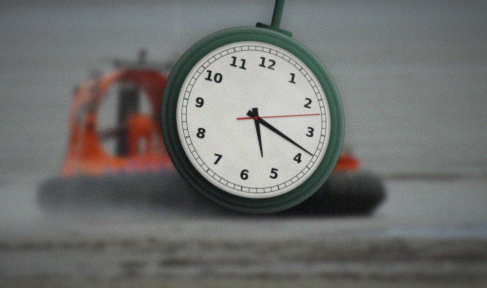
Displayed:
5:18:12
